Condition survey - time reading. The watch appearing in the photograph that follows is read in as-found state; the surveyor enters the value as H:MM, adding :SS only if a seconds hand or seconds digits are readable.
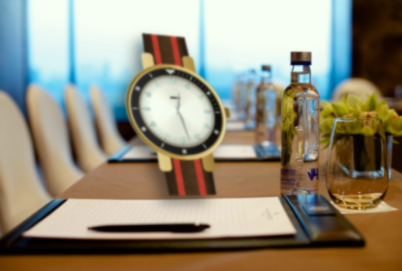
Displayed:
12:28
